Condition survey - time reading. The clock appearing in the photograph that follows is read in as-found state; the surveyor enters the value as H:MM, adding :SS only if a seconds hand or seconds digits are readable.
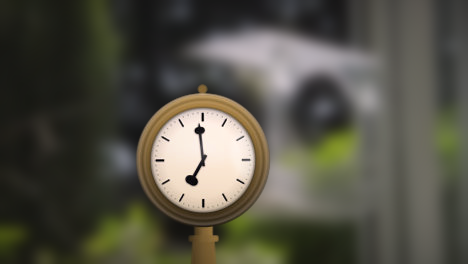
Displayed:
6:59
